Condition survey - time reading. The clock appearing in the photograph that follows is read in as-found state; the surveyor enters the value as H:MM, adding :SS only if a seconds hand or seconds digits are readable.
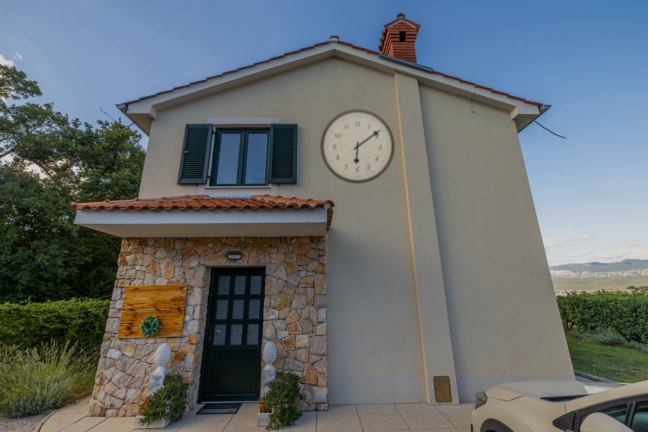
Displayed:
6:09
